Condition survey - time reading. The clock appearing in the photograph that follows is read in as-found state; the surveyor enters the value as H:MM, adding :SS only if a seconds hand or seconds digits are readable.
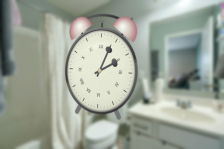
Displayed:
2:04
